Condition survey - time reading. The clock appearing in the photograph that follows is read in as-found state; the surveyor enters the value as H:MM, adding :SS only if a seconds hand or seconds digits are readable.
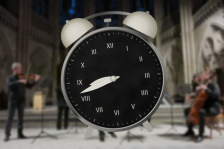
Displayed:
8:42
